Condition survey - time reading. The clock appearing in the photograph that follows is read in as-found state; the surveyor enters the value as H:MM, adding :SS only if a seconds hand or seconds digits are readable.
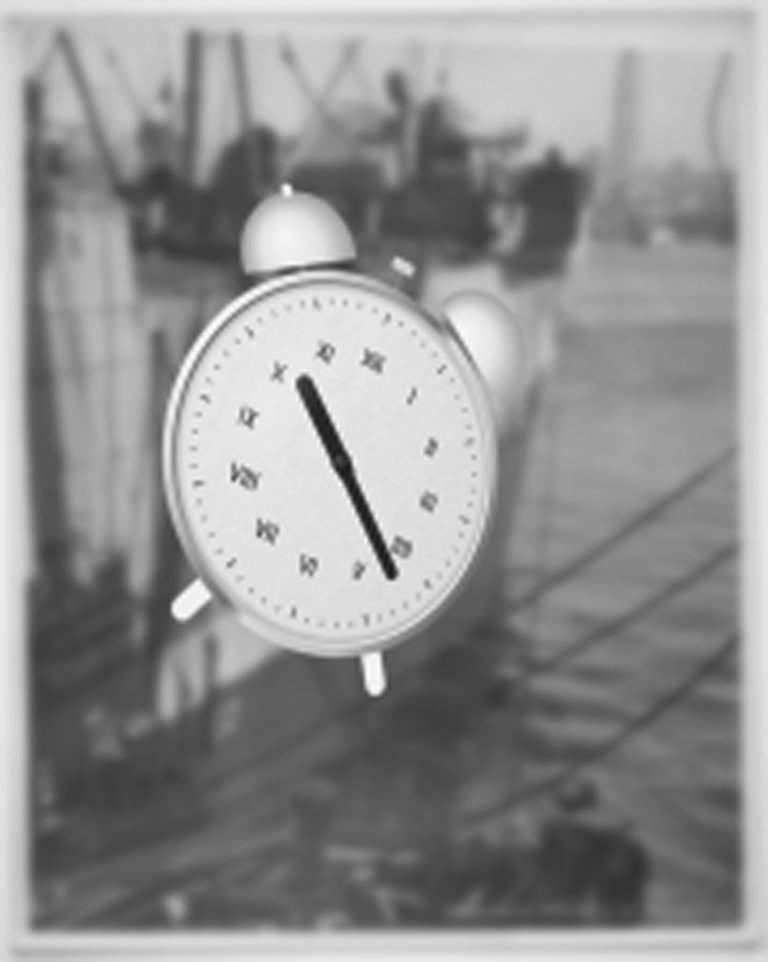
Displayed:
10:22
